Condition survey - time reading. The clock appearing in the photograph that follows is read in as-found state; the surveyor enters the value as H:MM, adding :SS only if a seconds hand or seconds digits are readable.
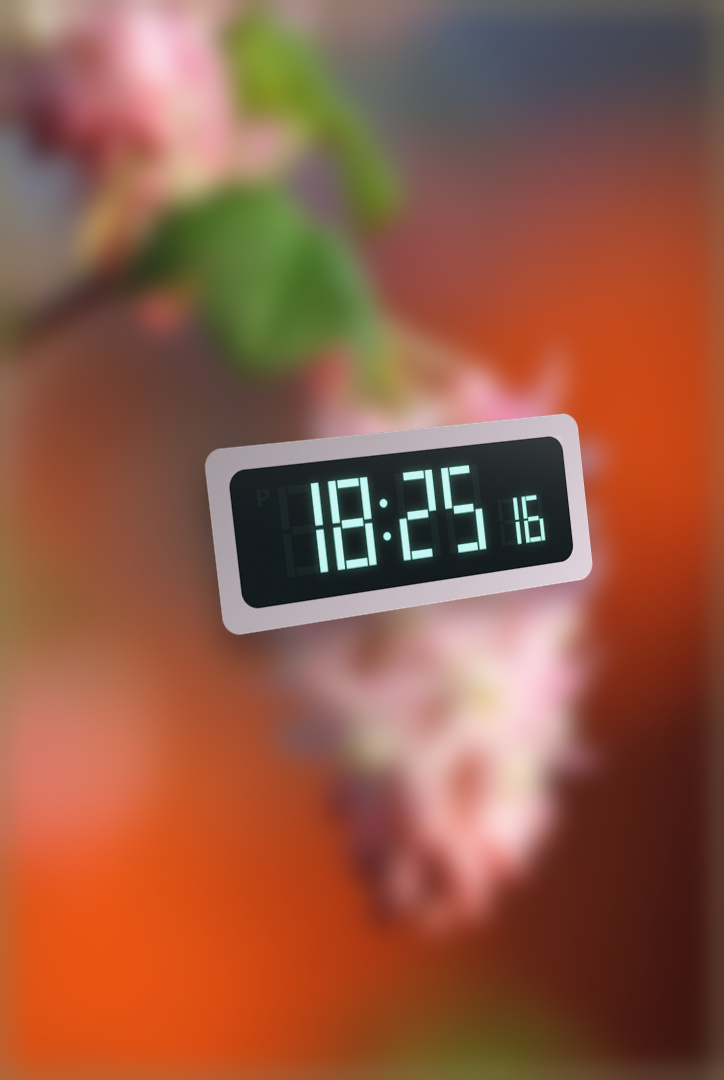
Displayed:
18:25:16
